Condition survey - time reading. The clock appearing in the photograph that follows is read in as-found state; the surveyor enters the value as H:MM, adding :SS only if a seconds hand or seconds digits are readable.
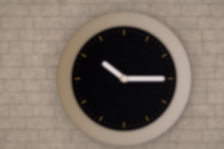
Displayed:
10:15
